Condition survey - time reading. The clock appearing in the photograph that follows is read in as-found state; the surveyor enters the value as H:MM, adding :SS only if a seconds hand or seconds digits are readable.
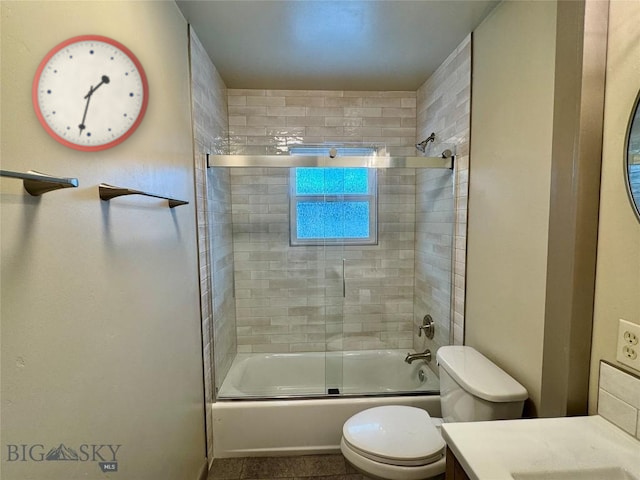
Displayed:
1:32
